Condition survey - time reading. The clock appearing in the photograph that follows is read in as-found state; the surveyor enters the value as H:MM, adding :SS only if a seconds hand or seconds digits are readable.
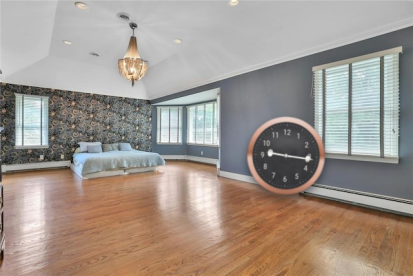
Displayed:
9:16
